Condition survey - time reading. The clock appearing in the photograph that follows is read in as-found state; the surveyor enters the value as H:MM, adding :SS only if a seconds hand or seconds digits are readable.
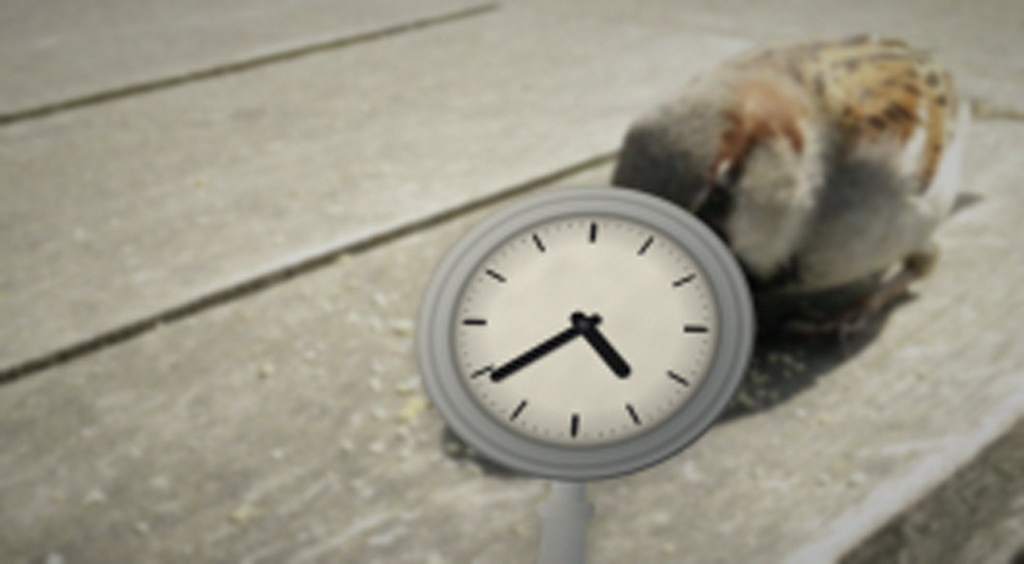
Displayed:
4:39
